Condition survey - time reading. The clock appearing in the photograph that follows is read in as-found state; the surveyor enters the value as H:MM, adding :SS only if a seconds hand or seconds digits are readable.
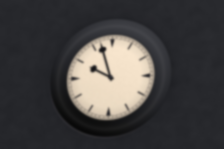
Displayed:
9:57
